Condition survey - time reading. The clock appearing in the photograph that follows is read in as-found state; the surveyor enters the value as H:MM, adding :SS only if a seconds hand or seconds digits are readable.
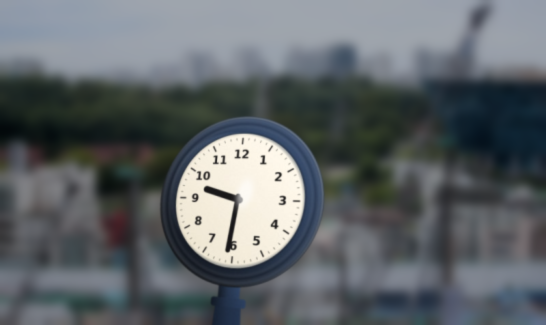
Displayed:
9:31
